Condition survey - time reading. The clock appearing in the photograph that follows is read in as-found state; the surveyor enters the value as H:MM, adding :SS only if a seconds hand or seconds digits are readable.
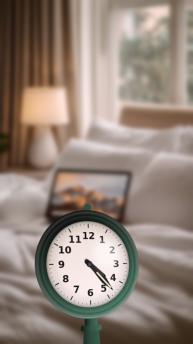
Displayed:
4:23
